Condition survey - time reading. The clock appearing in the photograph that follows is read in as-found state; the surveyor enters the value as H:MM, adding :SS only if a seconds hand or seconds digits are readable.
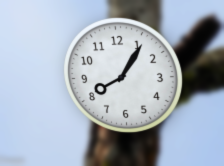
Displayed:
8:06
